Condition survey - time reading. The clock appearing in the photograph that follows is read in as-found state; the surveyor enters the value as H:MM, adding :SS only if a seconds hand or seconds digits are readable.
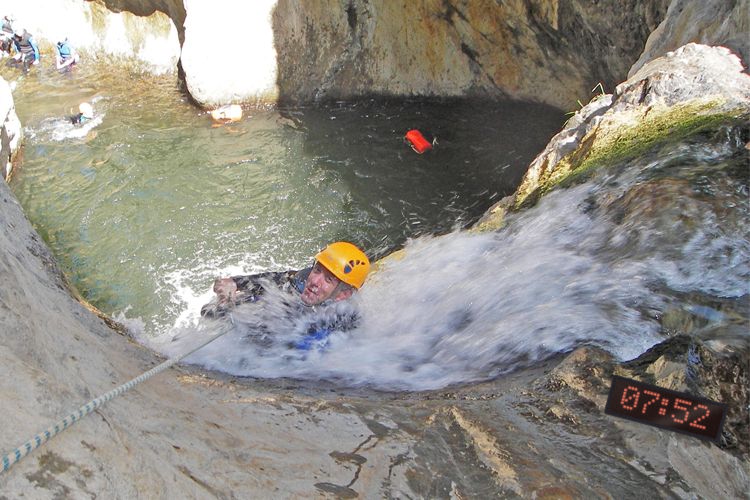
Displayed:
7:52
